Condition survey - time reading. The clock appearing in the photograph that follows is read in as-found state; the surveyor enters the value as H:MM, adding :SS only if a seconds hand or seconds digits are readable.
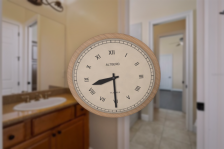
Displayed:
8:30
